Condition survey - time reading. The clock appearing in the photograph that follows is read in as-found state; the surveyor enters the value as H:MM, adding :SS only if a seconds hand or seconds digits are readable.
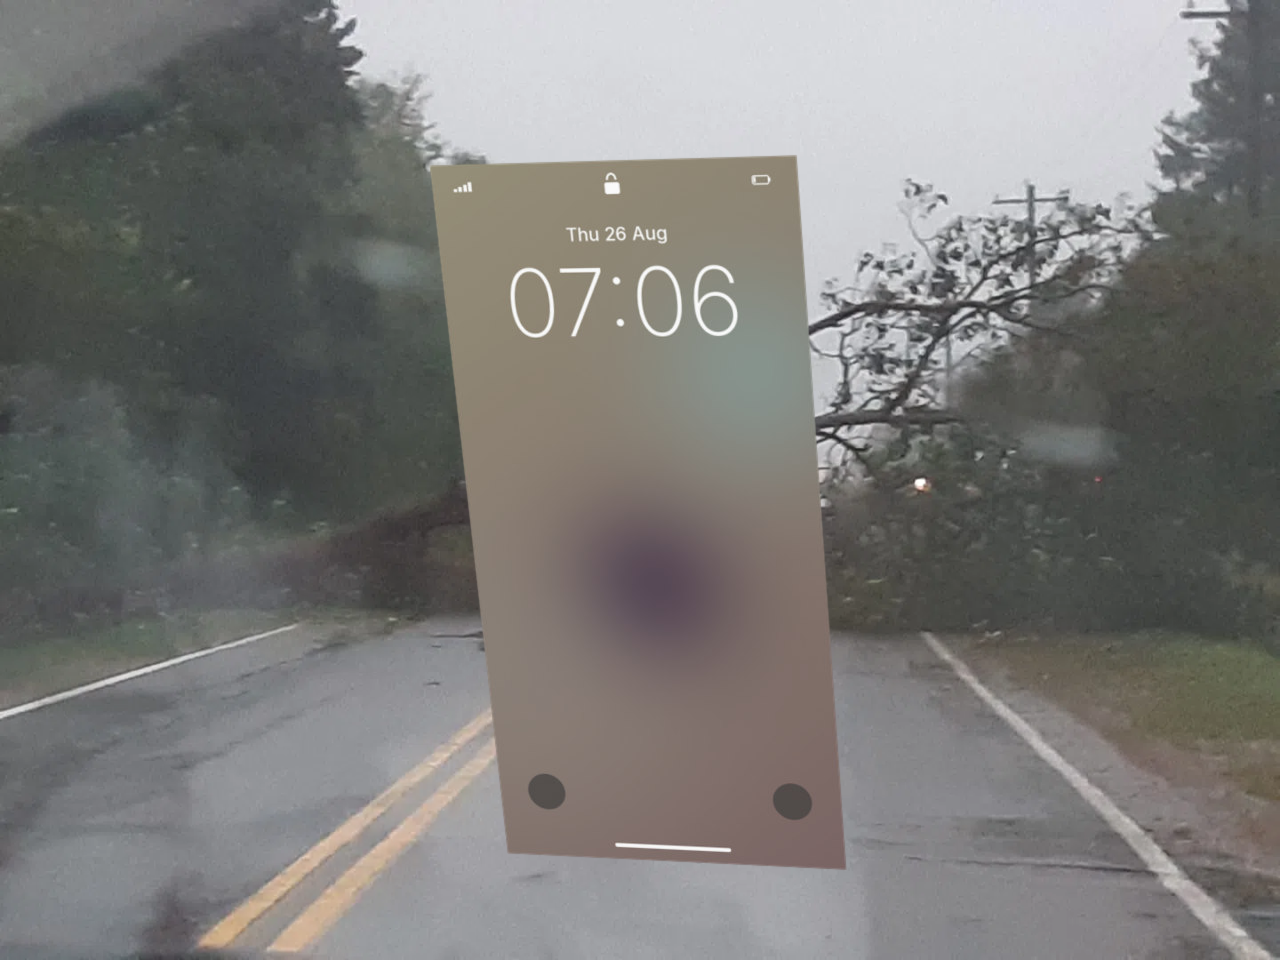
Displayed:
7:06
